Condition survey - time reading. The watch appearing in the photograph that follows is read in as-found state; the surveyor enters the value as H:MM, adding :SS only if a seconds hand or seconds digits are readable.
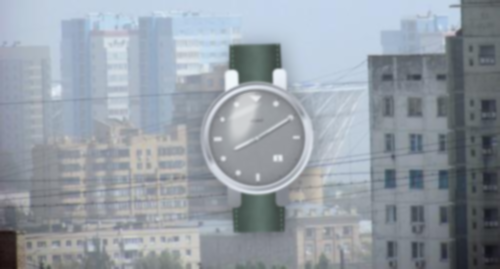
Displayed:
8:10
